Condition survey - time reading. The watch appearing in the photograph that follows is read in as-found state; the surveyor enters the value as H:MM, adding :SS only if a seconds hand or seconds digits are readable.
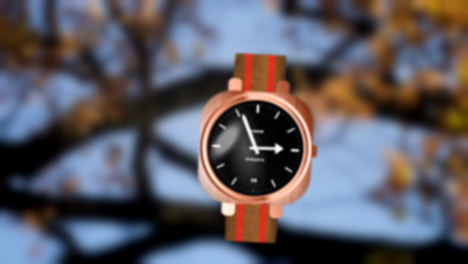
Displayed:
2:56
